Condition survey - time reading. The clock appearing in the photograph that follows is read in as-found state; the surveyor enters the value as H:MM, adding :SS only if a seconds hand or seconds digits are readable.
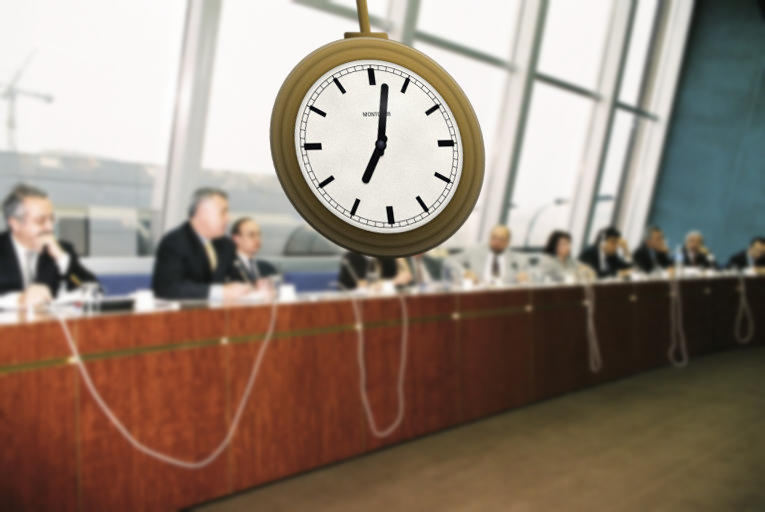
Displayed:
7:02
